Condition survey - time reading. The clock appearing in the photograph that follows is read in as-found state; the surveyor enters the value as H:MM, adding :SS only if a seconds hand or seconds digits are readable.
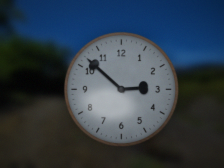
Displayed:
2:52
